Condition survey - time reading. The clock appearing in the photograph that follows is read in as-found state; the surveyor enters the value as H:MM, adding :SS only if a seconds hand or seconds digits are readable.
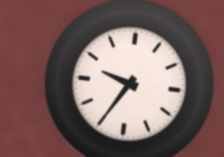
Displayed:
9:35
